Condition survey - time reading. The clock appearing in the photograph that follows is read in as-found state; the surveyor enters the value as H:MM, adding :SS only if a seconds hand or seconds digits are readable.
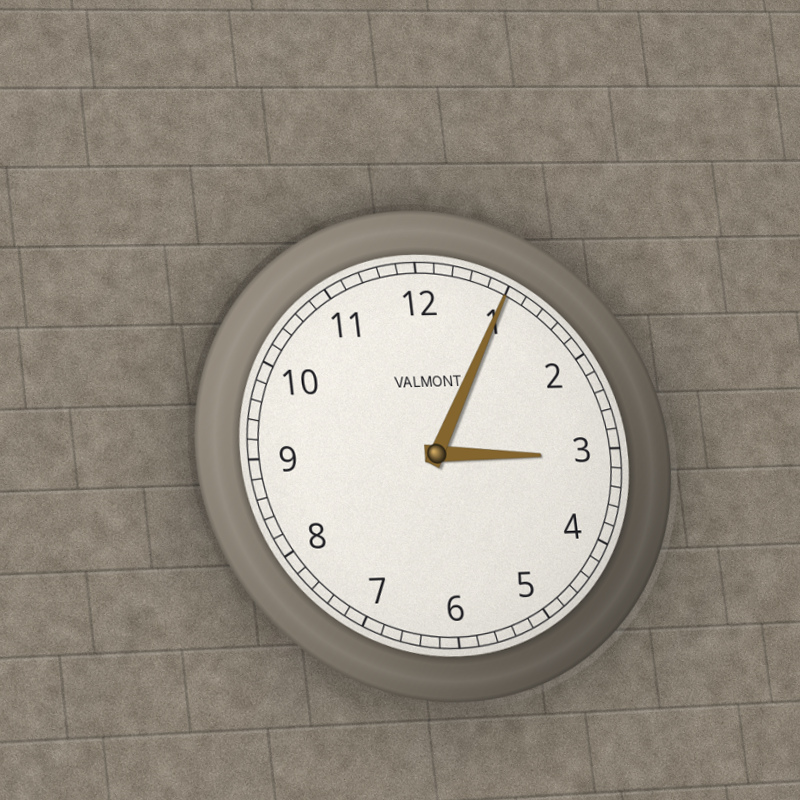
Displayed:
3:05
